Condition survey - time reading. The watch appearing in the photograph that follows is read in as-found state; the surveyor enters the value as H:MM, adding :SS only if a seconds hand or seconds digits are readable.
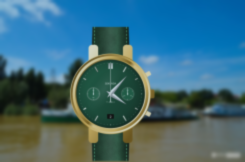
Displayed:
4:07
